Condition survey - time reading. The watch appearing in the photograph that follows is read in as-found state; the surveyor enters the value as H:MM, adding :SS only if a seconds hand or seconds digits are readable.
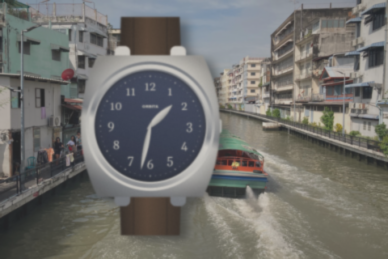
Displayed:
1:32
